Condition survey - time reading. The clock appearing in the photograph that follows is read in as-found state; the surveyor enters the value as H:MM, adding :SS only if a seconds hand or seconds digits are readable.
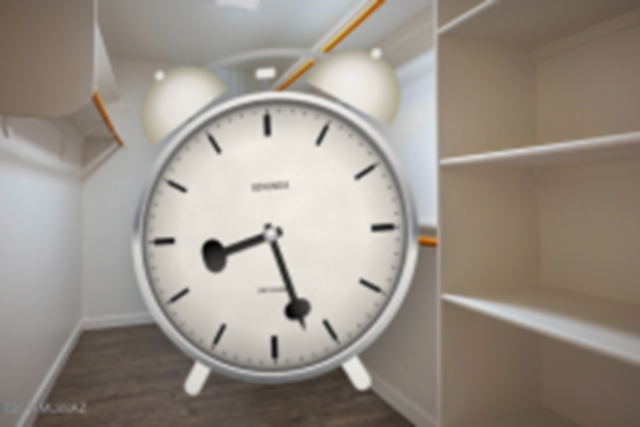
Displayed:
8:27
